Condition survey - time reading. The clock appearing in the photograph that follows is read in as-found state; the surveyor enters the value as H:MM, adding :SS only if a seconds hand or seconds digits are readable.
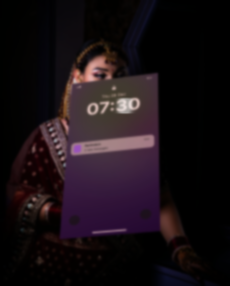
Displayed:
7:30
